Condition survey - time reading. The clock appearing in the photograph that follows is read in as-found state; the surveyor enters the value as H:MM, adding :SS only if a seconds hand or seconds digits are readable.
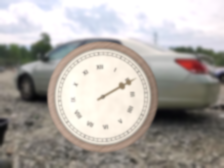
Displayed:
2:11
